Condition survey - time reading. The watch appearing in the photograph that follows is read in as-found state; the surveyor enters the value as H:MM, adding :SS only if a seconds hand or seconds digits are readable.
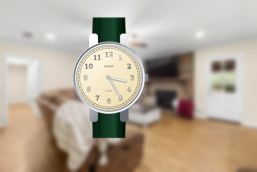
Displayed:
3:25
